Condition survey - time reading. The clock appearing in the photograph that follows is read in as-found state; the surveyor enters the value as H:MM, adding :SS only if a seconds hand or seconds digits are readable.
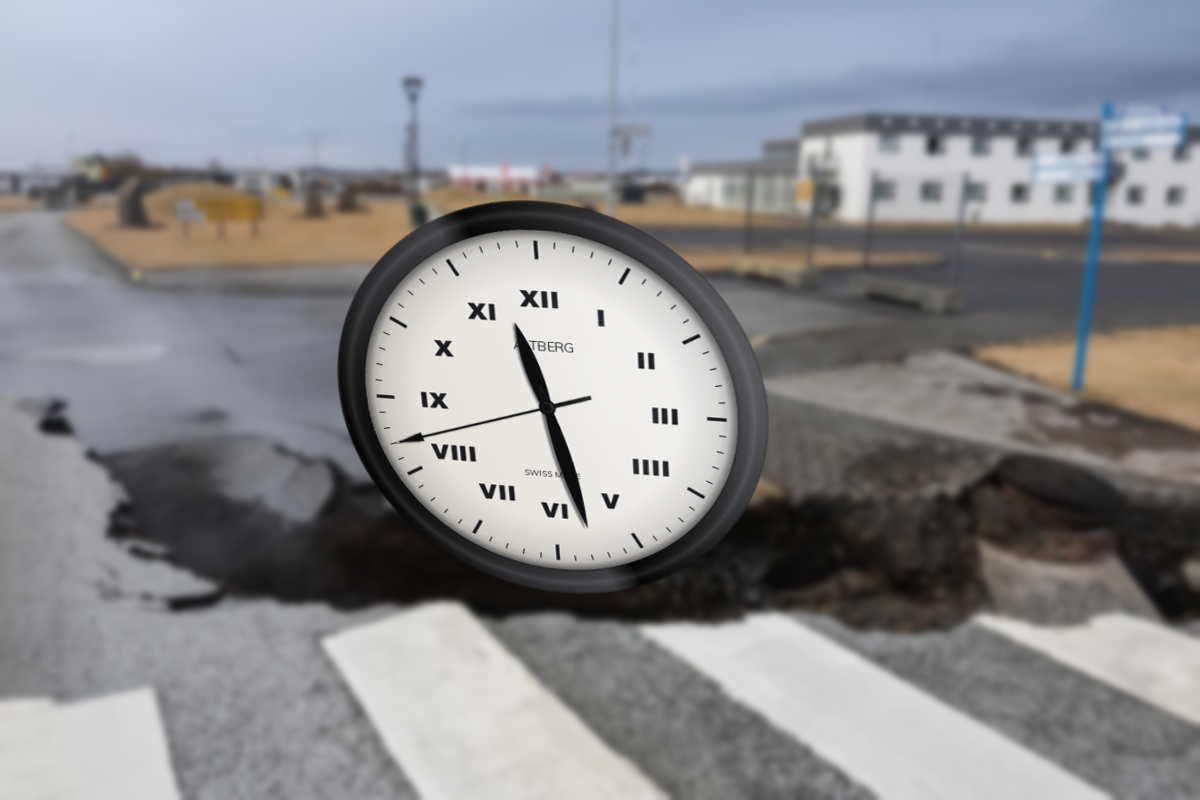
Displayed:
11:27:42
